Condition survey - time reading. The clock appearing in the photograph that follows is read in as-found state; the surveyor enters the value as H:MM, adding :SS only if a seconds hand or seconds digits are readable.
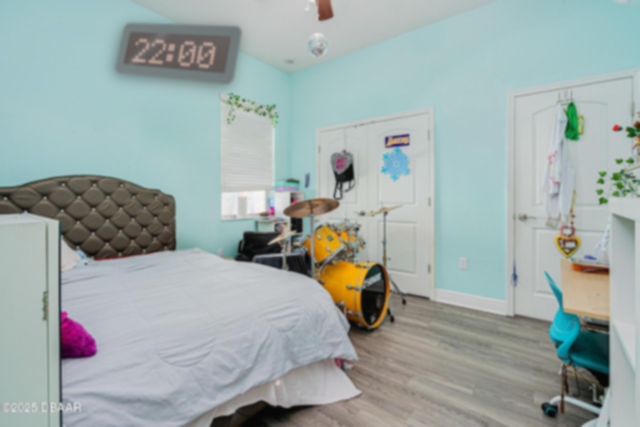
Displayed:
22:00
